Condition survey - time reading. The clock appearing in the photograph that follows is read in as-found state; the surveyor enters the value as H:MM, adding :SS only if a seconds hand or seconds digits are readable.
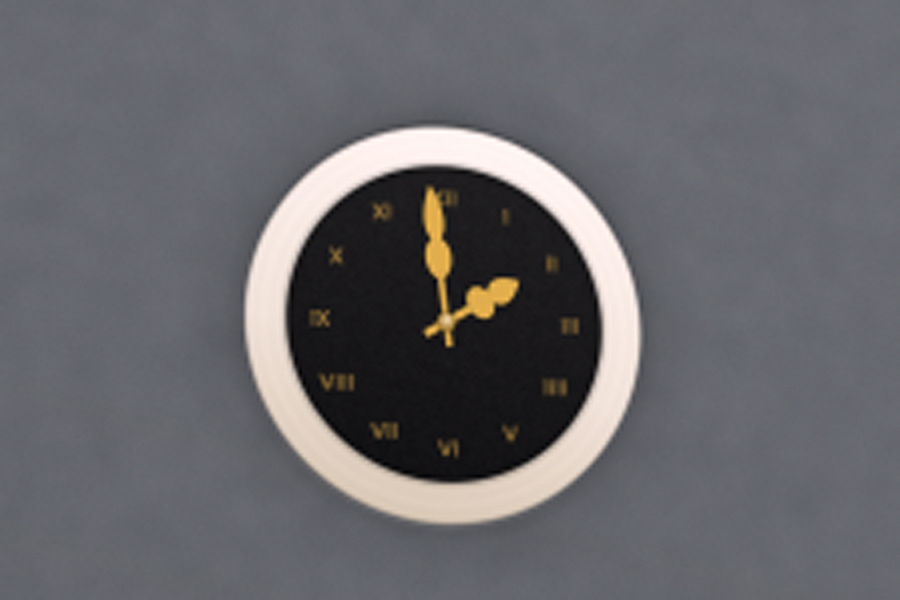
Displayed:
1:59
